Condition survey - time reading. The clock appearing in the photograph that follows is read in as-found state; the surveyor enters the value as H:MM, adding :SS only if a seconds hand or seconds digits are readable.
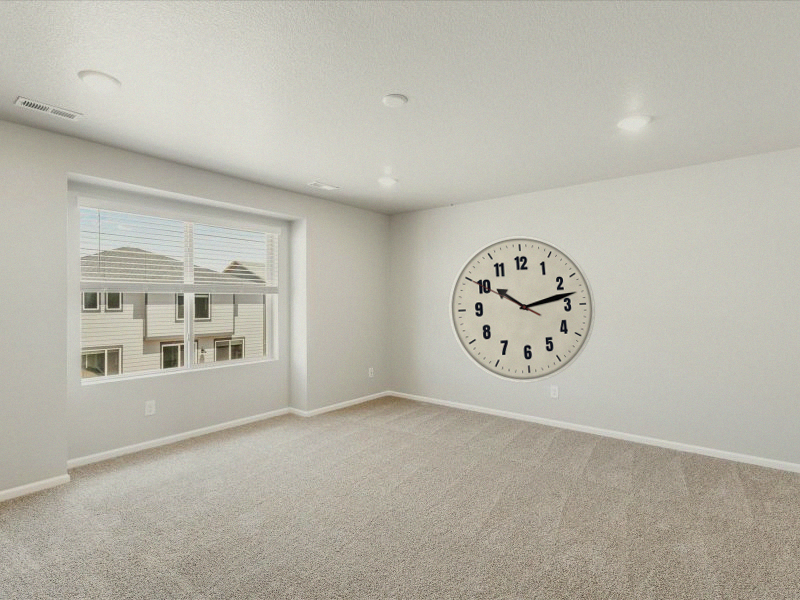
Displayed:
10:12:50
